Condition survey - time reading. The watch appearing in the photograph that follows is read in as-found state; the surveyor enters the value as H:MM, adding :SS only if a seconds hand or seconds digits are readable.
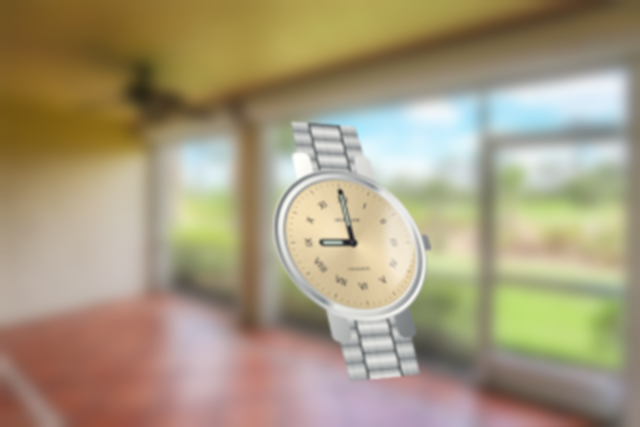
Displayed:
9:00
